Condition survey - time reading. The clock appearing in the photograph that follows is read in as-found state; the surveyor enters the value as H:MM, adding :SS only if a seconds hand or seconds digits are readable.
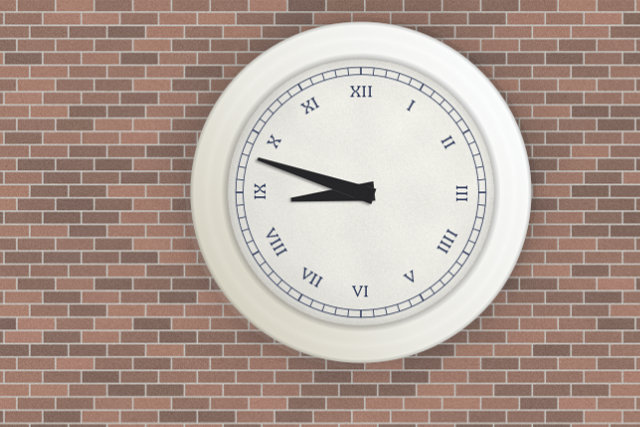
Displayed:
8:48
